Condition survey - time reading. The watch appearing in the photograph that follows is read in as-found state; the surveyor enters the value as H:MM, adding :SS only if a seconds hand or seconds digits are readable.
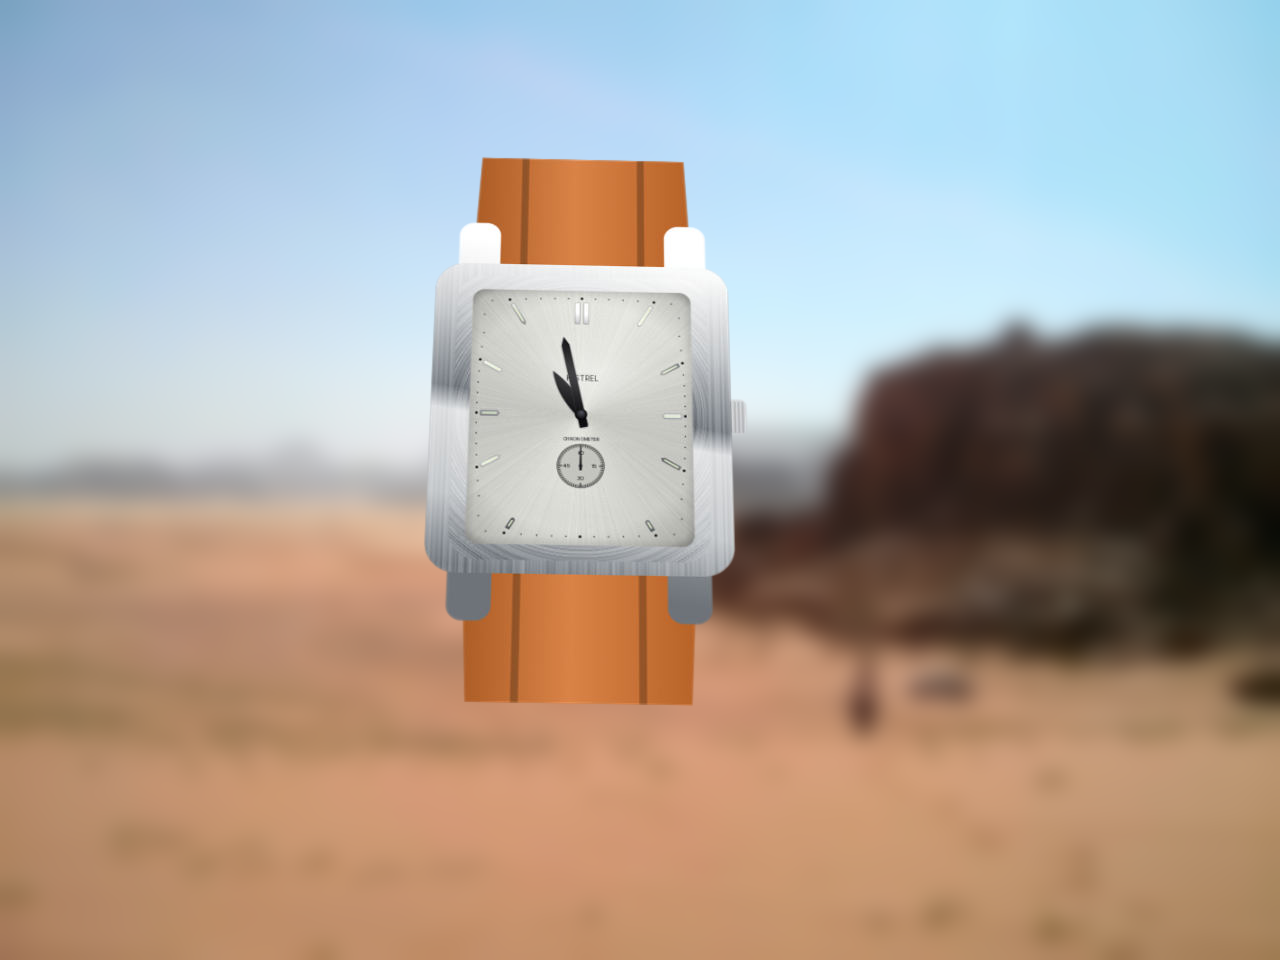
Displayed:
10:58
